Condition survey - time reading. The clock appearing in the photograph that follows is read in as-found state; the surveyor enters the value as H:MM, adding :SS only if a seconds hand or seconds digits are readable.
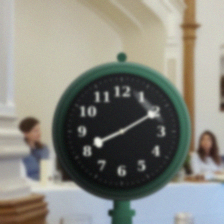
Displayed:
8:10
